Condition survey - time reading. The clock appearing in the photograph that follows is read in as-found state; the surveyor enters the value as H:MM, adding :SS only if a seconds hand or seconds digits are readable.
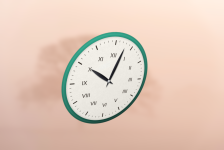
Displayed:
10:03
